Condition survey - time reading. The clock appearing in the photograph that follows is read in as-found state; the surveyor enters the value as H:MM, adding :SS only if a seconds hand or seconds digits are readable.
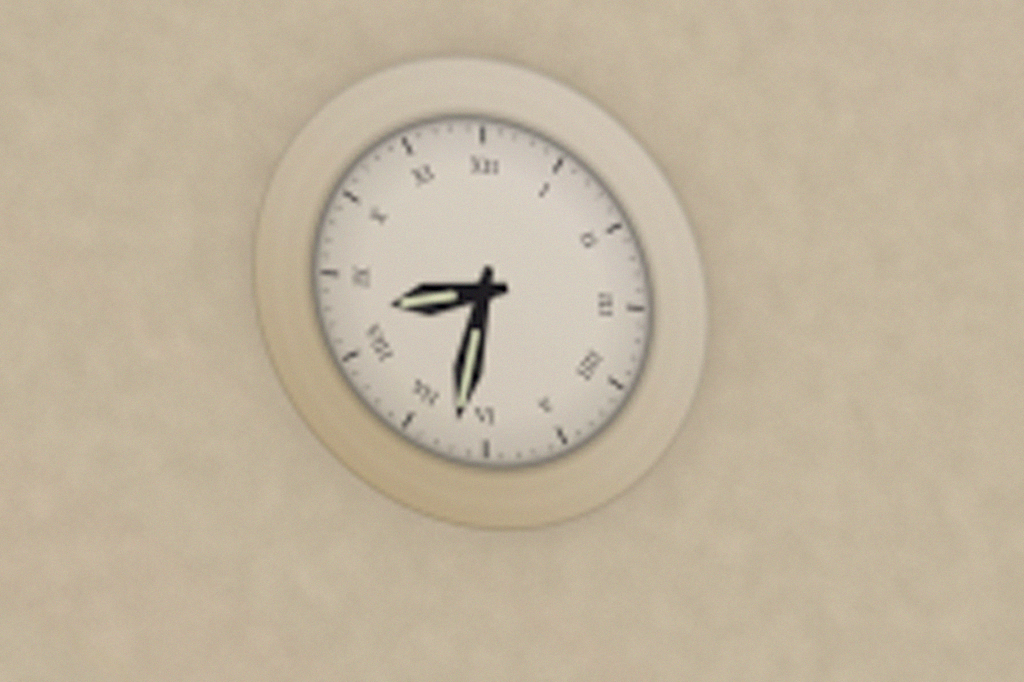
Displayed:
8:32
